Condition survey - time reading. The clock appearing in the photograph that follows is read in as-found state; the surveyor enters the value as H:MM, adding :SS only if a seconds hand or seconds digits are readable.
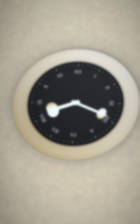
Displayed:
8:19
